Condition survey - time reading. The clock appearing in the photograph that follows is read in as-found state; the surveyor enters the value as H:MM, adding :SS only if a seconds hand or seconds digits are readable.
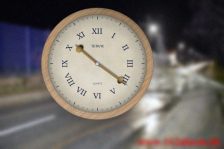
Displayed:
10:21
